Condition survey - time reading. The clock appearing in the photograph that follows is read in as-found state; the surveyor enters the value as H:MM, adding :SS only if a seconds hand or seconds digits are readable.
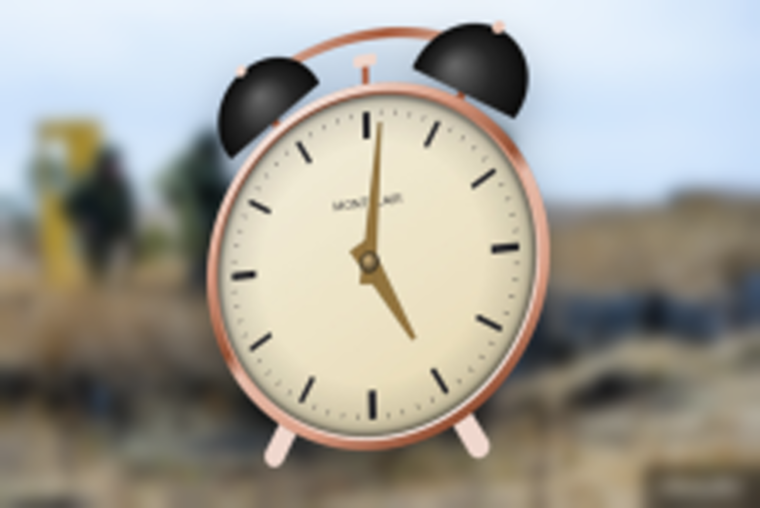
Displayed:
5:01
